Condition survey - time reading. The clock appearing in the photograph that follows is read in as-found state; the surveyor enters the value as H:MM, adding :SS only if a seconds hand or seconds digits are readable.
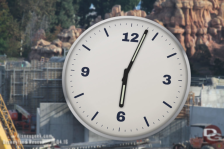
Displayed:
6:03
